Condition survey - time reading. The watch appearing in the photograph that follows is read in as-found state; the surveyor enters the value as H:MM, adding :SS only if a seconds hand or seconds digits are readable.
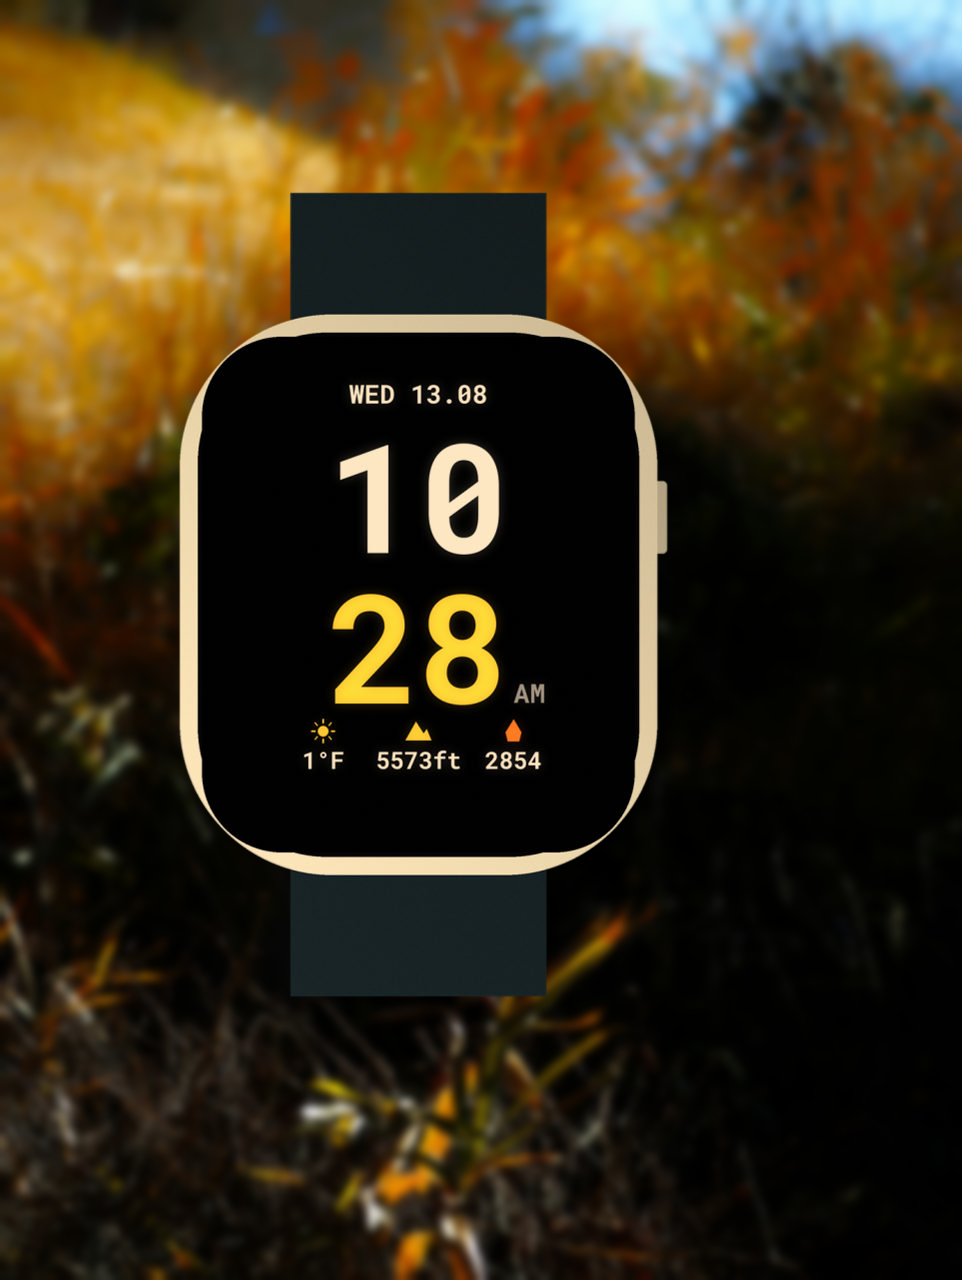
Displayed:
10:28
